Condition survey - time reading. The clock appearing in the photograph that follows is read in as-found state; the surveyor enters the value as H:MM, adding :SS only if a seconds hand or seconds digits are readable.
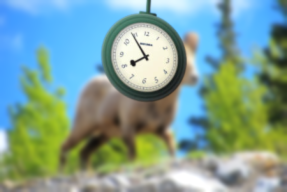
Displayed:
7:54
